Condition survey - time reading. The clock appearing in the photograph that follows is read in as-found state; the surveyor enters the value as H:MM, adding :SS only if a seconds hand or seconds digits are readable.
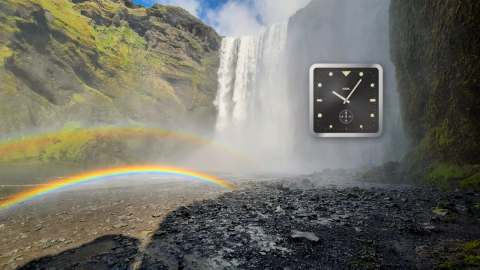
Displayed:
10:06
